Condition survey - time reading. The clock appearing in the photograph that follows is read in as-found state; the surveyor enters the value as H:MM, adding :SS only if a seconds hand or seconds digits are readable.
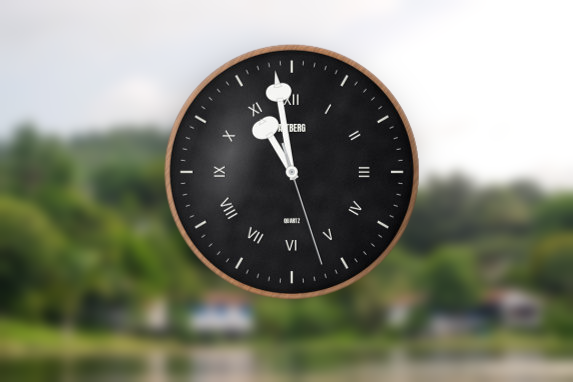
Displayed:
10:58:27
